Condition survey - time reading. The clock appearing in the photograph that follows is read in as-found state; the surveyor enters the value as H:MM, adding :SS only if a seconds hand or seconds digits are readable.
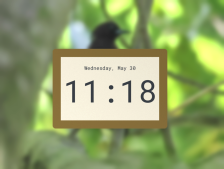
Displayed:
11:18
